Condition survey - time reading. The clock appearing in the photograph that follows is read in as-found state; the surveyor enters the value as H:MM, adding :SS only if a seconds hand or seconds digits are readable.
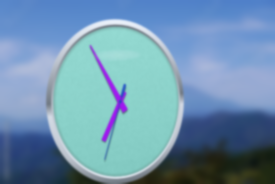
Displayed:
6:54:33
